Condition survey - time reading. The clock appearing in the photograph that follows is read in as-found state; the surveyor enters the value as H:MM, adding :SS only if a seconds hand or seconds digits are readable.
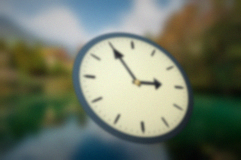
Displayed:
2:55
